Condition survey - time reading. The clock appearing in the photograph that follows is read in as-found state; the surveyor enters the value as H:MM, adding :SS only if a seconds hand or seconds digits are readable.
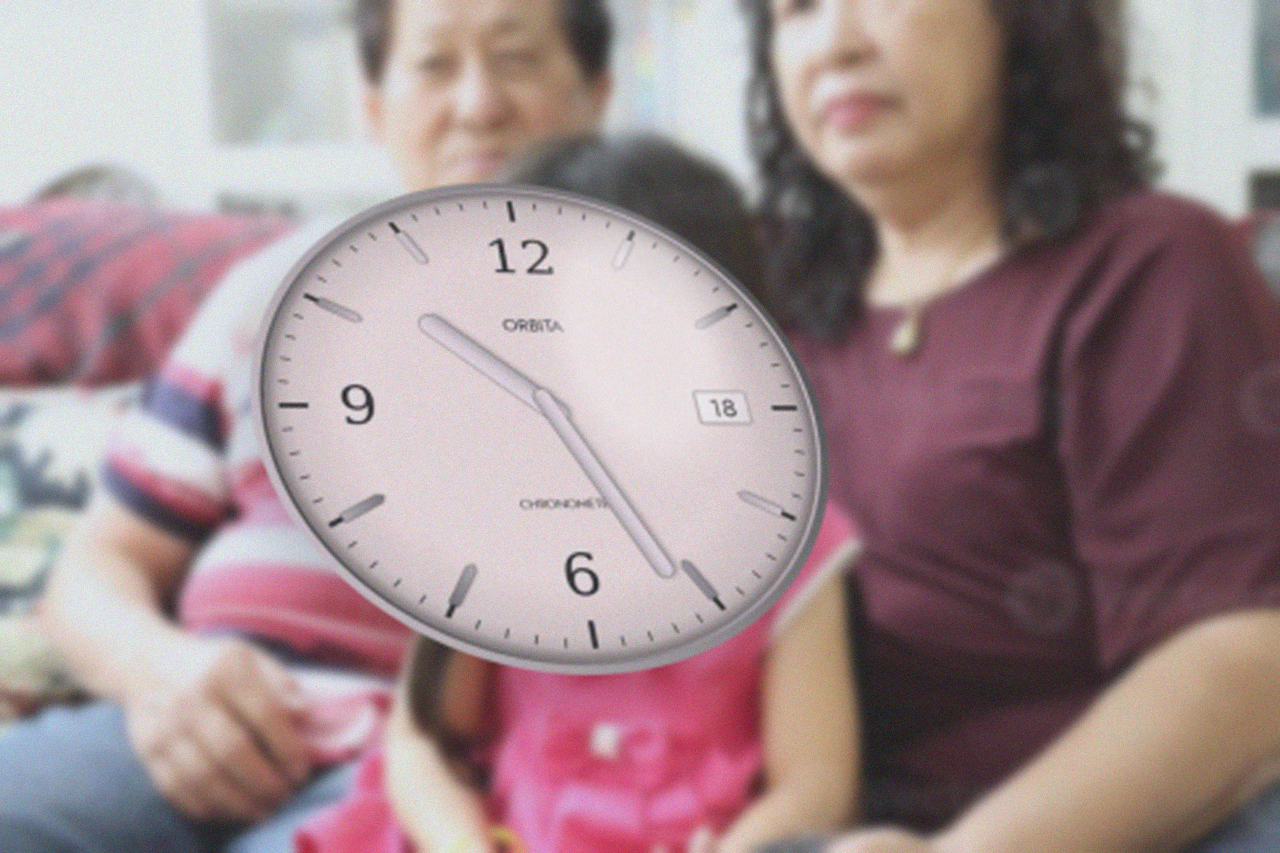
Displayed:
10:26
